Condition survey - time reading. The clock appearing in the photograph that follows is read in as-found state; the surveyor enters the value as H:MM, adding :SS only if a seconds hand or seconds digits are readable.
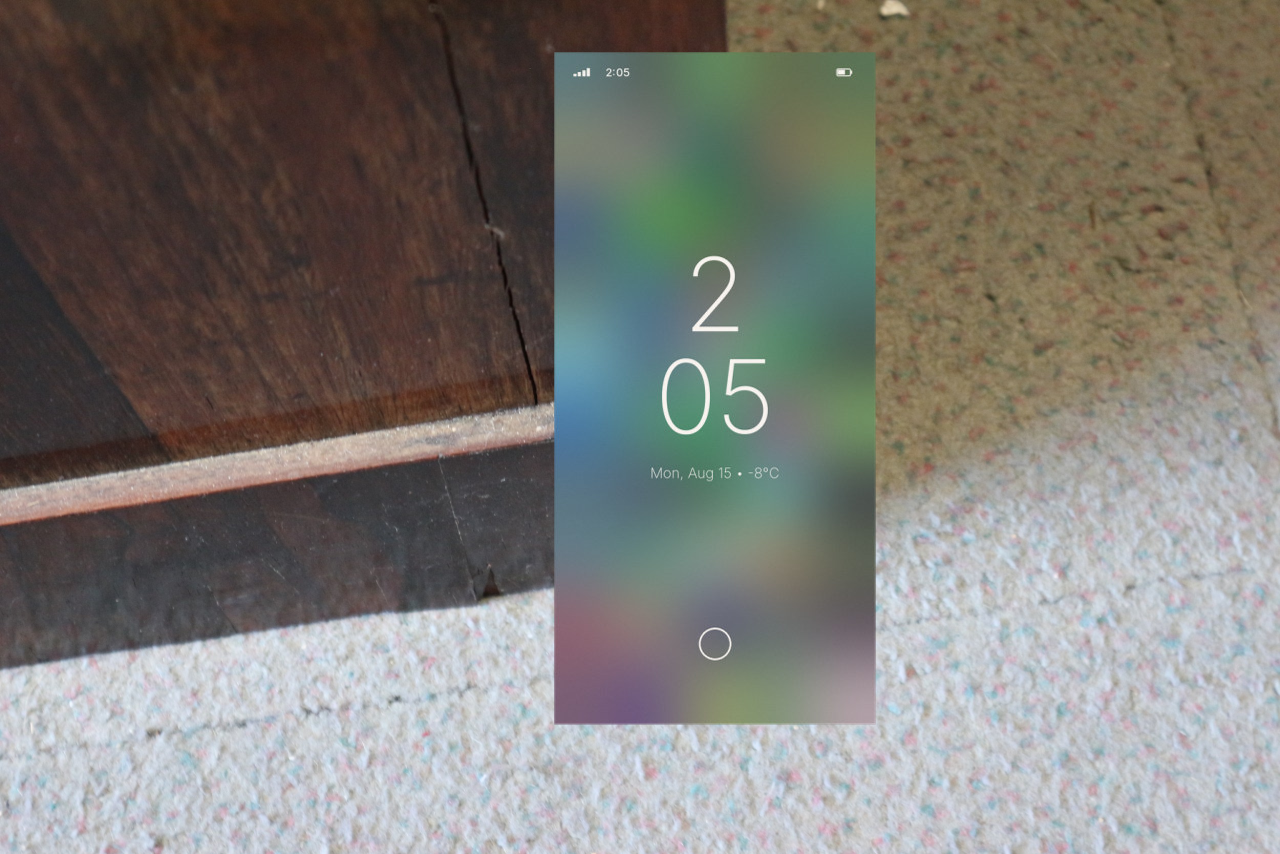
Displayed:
2:05
